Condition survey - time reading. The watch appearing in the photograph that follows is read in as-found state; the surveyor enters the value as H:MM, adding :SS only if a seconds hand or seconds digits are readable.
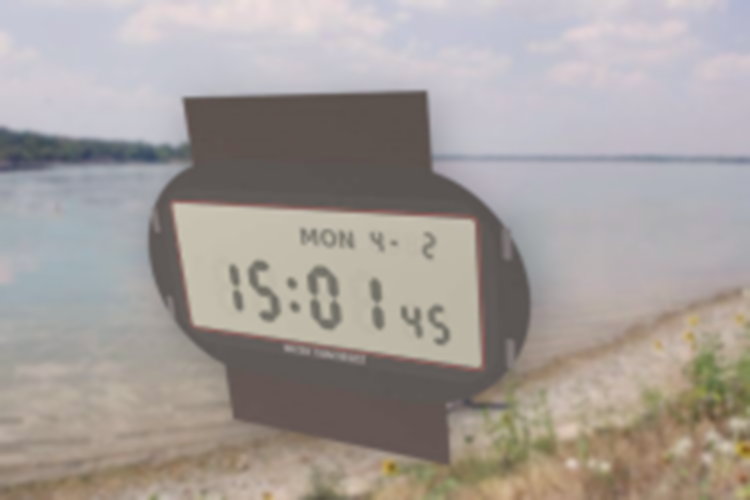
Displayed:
15:01:45
